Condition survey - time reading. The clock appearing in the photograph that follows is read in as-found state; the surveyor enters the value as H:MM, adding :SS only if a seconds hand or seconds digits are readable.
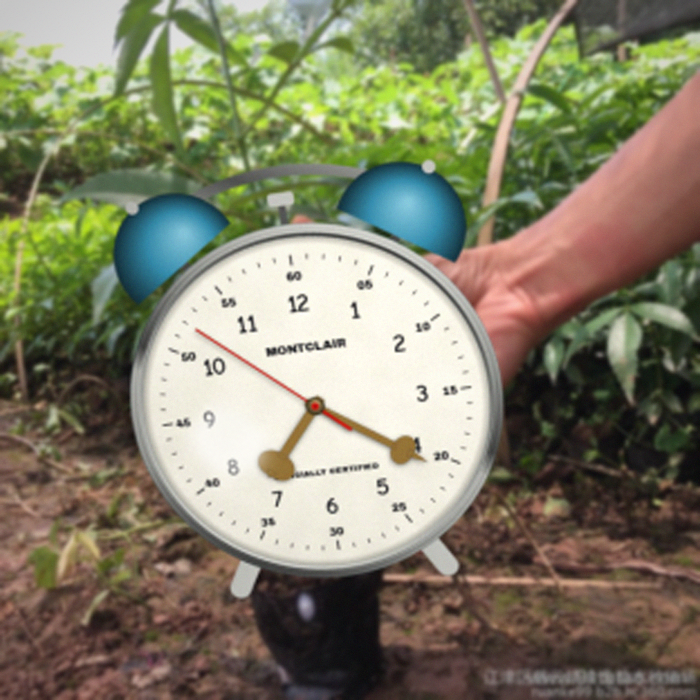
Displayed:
7:20:52
